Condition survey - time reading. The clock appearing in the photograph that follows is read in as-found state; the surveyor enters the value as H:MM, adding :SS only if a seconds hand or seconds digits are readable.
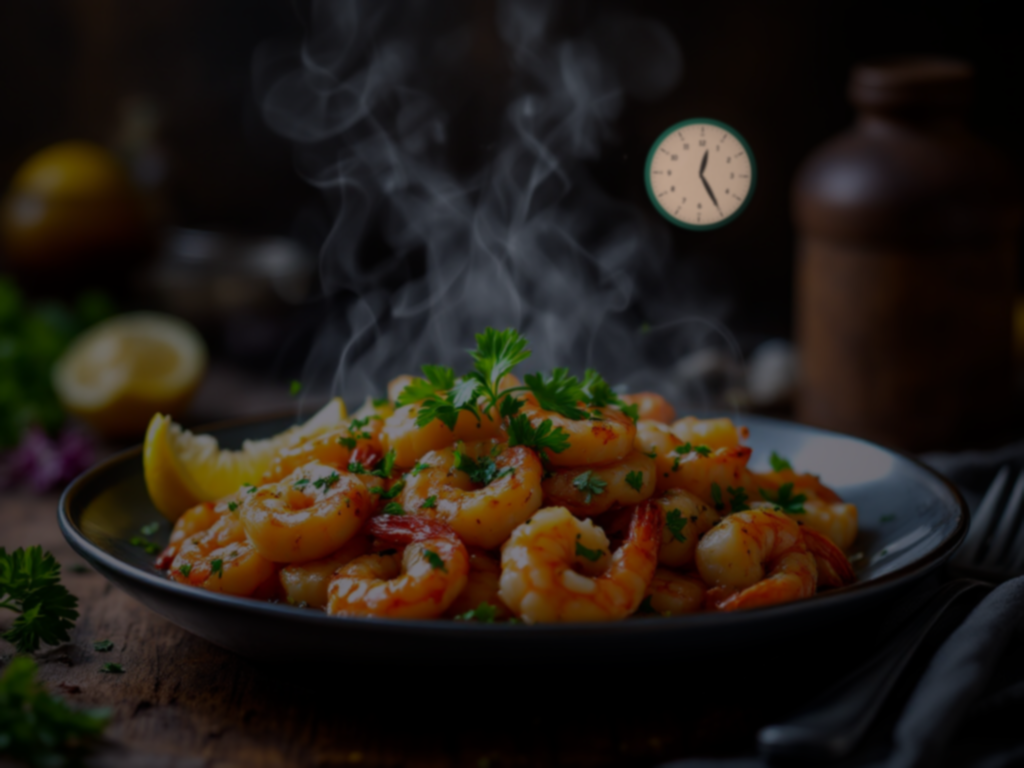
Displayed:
12:25
